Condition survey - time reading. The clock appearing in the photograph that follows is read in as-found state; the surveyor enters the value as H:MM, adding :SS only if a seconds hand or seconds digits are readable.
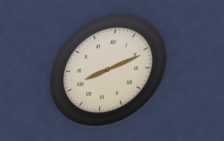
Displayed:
8:11
